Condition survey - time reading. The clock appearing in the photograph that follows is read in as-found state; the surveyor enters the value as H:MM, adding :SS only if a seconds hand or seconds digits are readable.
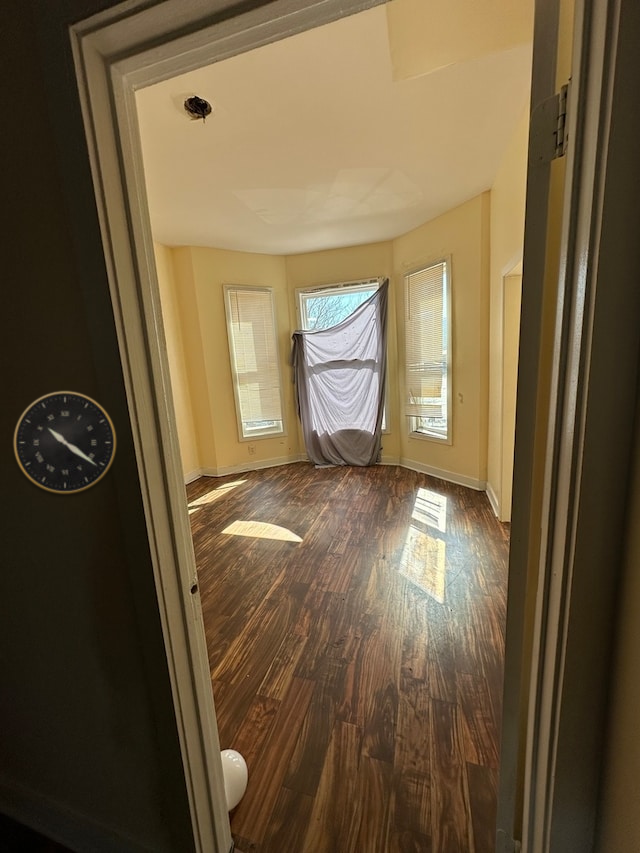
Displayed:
10:21
